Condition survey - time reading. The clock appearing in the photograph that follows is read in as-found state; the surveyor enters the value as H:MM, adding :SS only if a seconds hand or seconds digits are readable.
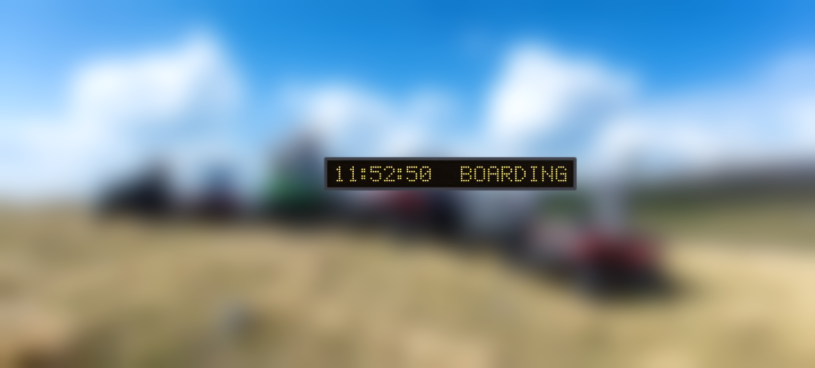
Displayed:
11:52:50
